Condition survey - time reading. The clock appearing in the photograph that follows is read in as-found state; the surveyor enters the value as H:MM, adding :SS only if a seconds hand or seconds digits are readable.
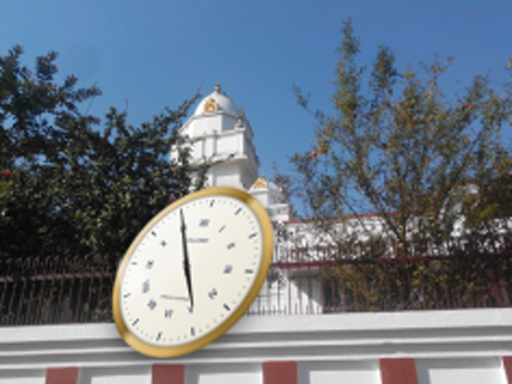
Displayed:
4:55
